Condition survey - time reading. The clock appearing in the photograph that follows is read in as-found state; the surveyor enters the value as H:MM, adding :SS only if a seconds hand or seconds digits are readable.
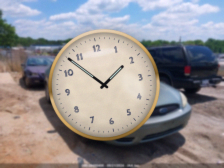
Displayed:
1:53
